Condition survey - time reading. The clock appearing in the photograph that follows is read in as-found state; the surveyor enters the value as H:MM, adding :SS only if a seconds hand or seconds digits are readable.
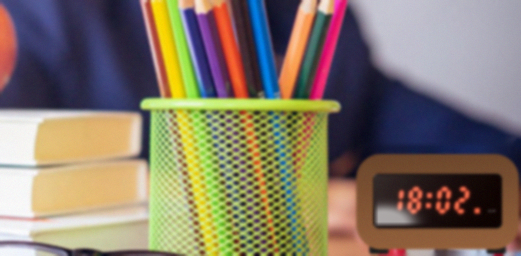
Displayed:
18:02
